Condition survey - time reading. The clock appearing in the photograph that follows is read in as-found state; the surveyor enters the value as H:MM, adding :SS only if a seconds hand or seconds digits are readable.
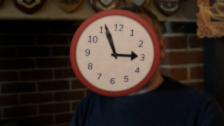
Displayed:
2:56
